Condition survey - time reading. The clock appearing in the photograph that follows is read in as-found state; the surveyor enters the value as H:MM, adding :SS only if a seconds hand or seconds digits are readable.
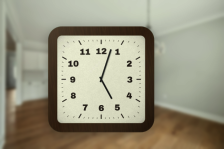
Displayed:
5:03
